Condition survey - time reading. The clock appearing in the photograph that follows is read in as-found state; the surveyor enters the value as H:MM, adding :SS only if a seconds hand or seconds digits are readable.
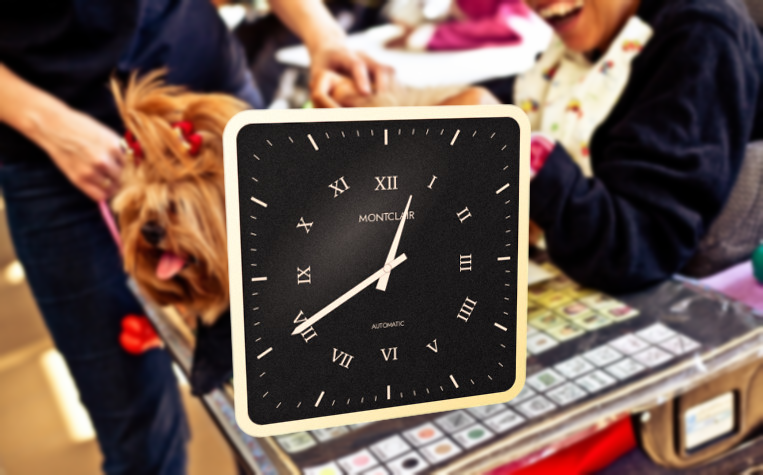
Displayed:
12:40
